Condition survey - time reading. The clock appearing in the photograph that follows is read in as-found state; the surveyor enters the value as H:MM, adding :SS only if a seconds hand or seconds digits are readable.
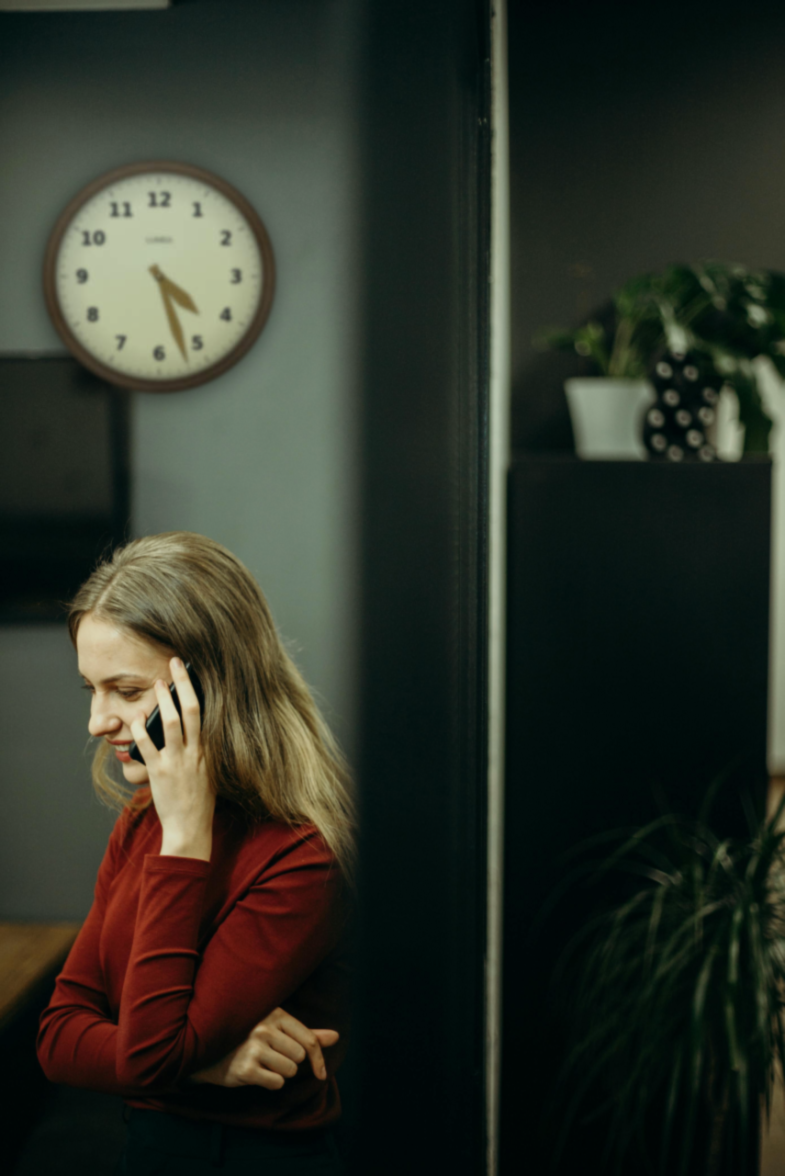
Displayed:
4:27
